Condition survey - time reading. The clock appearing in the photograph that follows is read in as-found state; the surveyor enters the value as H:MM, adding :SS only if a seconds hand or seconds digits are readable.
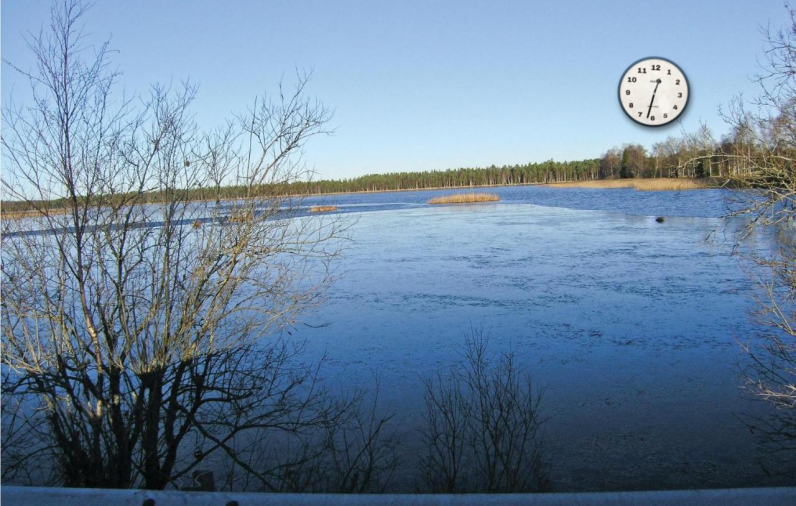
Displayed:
12:32
